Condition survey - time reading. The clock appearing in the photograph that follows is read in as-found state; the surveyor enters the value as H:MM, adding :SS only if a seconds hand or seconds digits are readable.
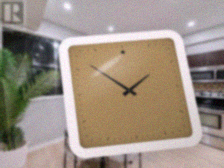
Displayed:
1:52
